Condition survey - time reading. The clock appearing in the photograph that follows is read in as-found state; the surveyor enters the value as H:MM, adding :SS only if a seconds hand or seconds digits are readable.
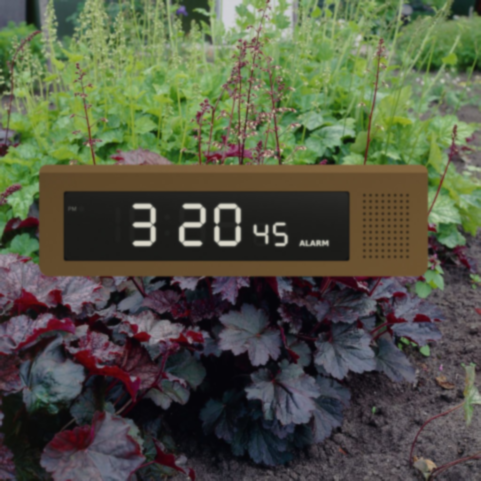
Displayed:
3:20:45
